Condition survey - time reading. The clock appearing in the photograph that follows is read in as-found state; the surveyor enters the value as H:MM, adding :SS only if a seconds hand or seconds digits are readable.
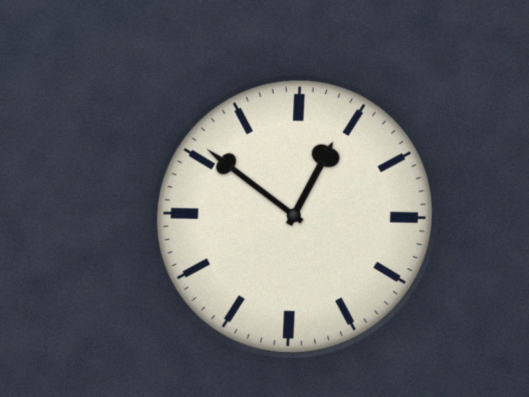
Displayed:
12:51
